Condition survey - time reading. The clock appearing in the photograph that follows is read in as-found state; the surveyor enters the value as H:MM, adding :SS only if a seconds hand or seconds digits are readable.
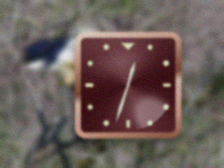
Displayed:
12:33
